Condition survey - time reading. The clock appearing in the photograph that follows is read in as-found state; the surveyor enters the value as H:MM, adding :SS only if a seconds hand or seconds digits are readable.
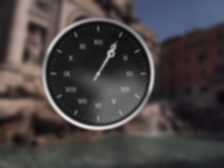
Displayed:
1:05
